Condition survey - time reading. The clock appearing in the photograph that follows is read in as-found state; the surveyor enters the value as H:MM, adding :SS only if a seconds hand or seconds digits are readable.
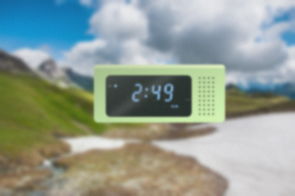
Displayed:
2:49
